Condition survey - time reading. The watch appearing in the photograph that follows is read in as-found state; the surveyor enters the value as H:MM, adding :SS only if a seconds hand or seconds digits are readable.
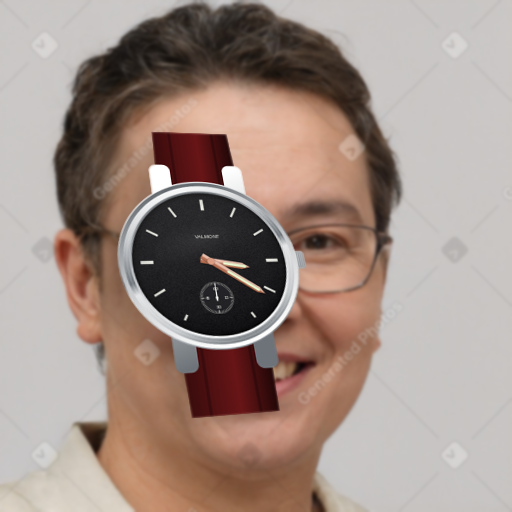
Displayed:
3:21
